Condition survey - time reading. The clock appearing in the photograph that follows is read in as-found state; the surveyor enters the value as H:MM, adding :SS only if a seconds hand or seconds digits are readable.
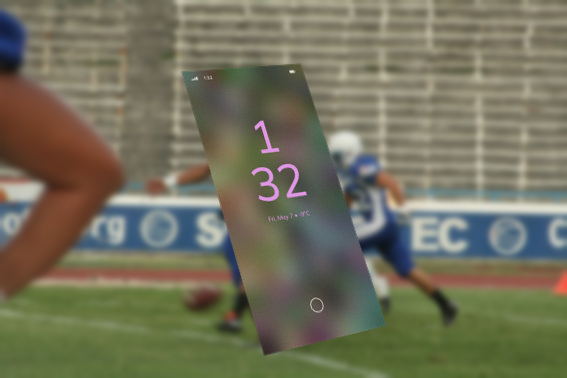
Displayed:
1:32
